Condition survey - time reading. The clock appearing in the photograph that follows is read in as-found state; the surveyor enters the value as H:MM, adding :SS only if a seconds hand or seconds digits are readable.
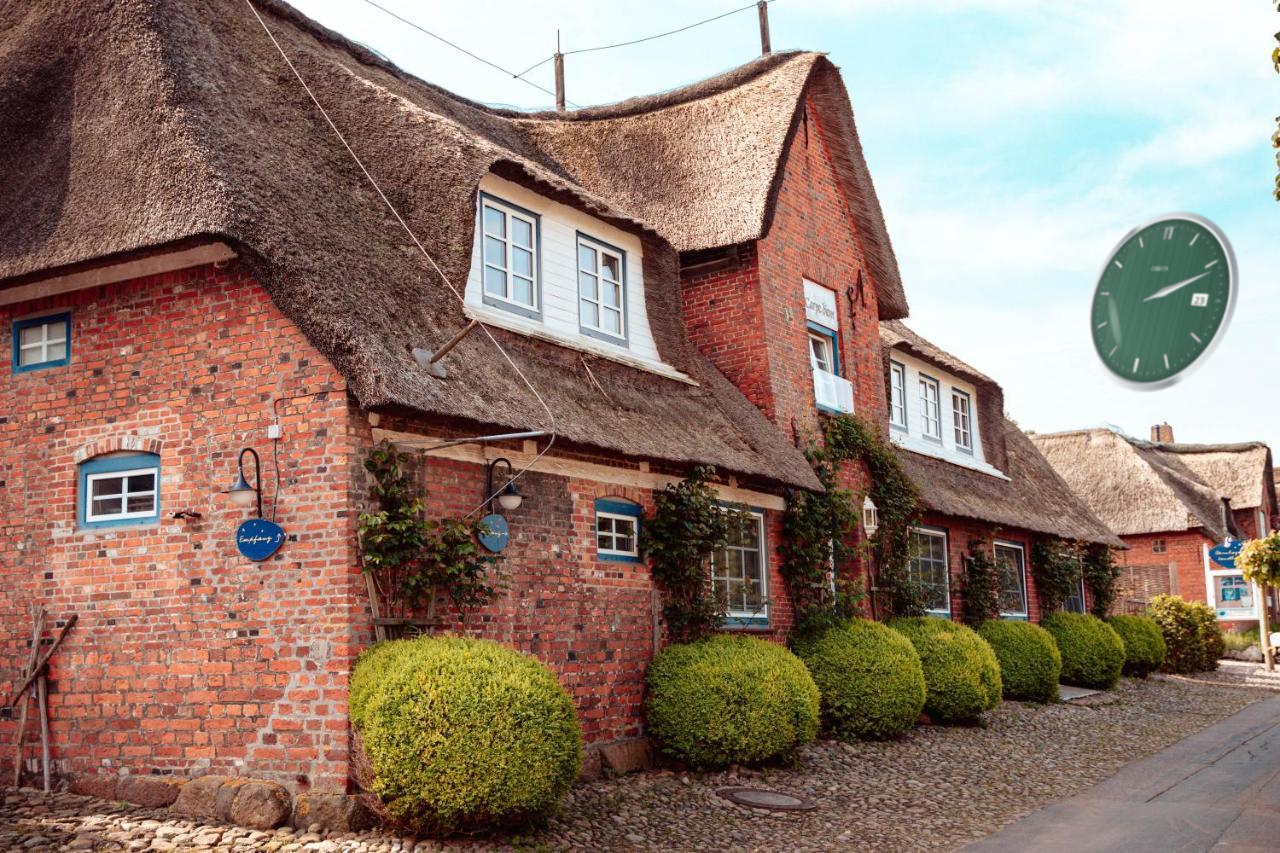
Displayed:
2:11
